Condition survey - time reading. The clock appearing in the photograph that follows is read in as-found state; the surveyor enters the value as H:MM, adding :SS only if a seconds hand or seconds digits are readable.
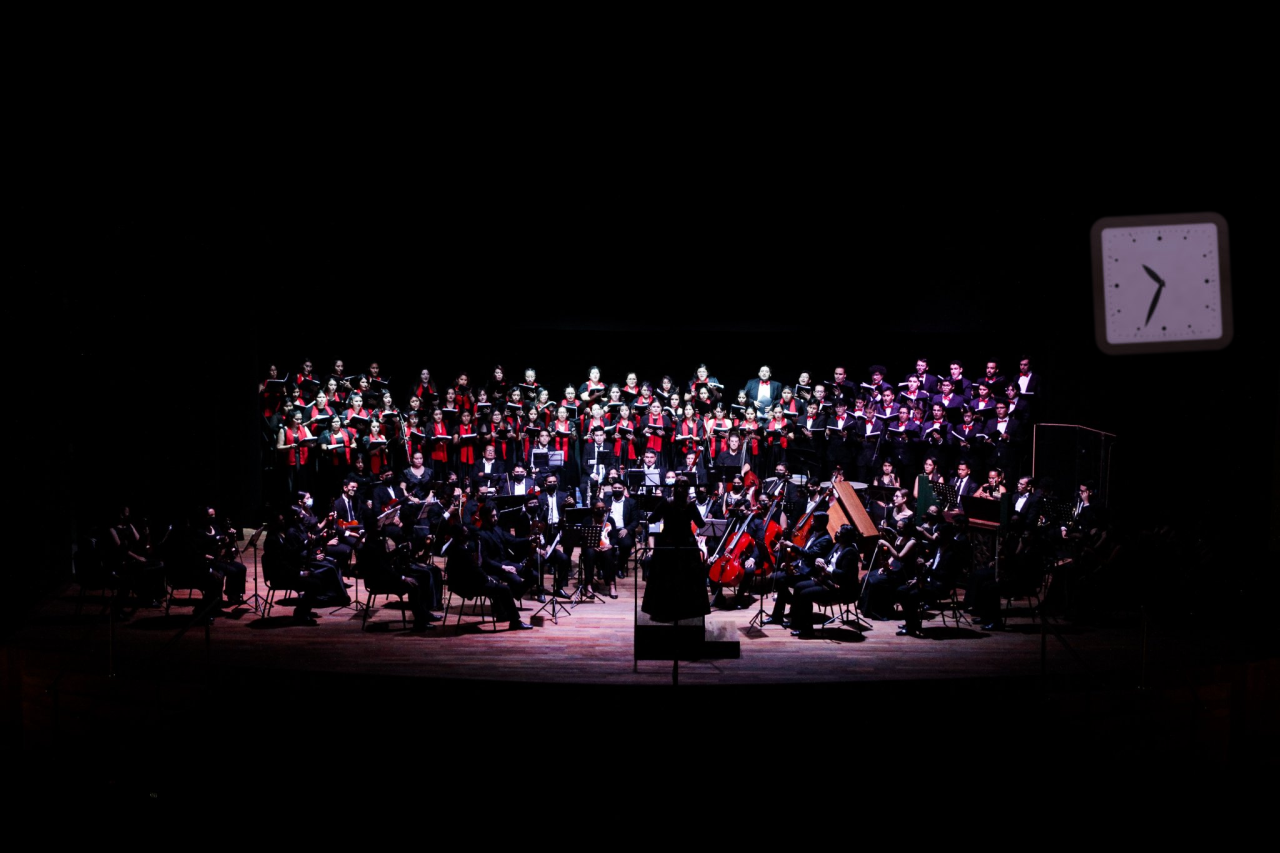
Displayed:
10:34
